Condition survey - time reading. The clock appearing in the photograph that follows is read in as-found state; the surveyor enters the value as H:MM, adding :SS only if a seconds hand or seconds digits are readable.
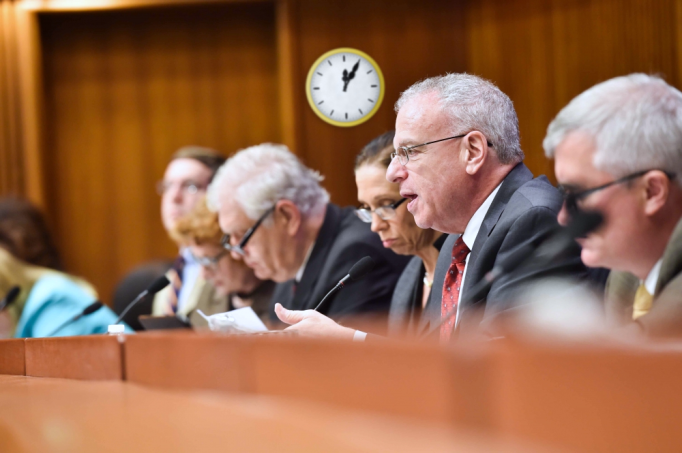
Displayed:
12:05
